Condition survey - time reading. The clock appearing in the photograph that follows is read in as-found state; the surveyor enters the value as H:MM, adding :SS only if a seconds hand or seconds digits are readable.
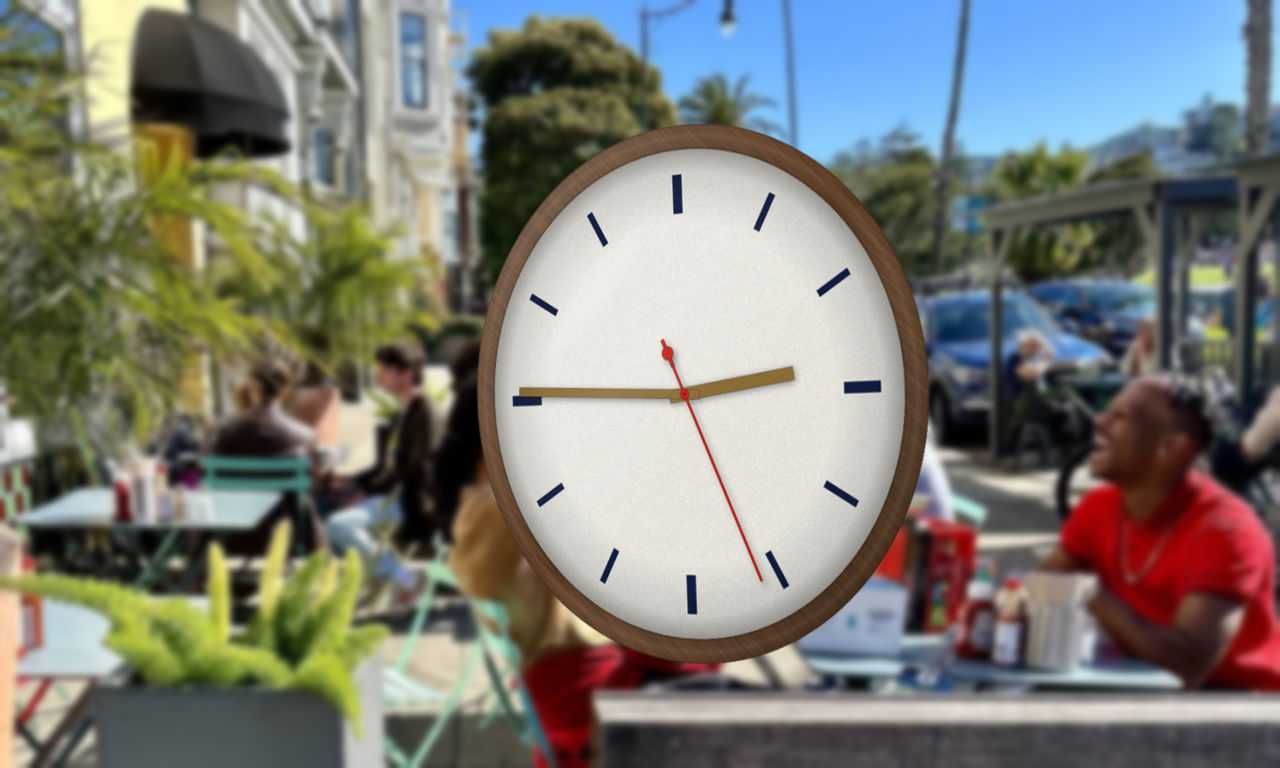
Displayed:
2:45:26
